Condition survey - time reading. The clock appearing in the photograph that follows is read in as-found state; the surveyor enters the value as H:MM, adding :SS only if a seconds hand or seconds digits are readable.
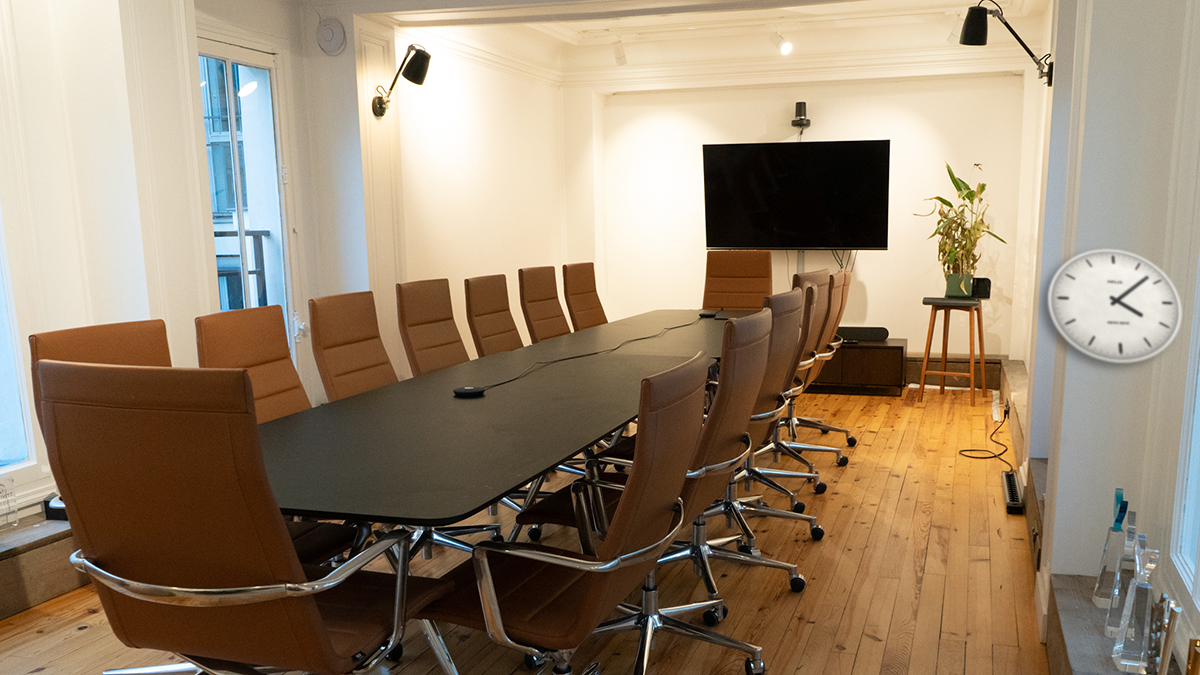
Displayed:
4:08
